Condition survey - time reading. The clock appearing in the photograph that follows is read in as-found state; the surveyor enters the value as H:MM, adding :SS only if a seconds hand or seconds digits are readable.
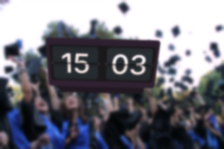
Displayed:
15:03
